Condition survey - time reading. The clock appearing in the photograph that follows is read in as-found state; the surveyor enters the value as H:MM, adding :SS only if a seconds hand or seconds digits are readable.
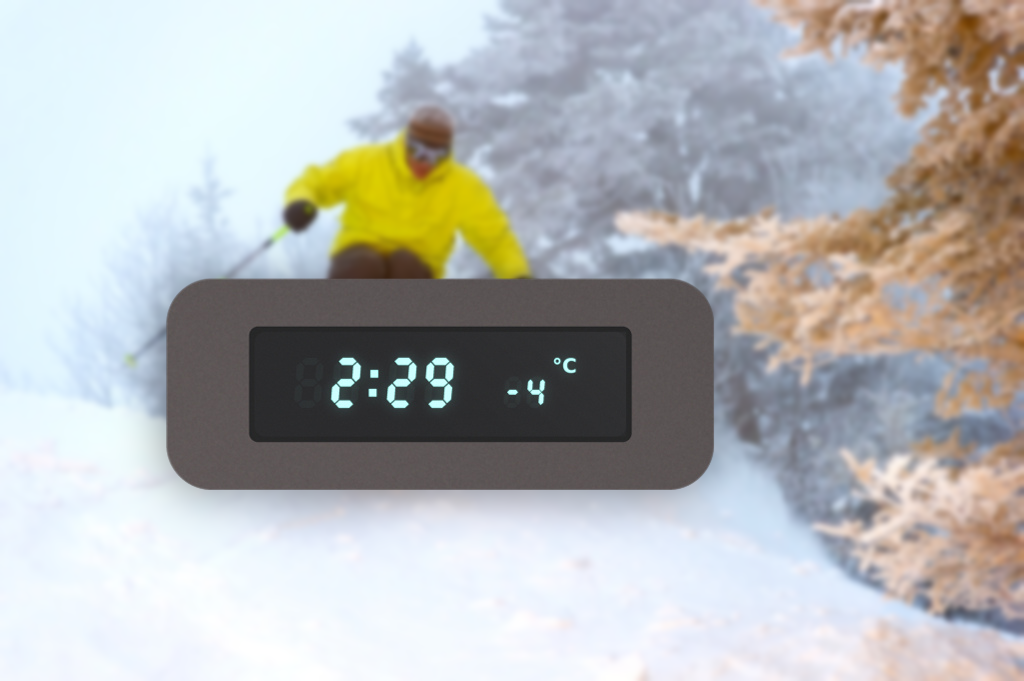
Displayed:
2:29
